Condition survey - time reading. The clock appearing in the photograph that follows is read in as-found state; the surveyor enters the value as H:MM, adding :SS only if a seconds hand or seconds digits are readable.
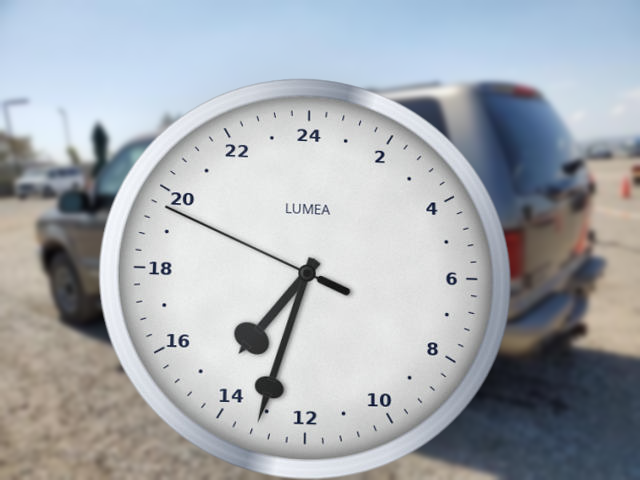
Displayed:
14:32:49
